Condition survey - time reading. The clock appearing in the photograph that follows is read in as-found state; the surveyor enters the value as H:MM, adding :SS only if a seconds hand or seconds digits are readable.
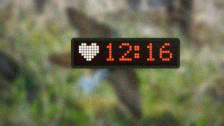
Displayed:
12:16
